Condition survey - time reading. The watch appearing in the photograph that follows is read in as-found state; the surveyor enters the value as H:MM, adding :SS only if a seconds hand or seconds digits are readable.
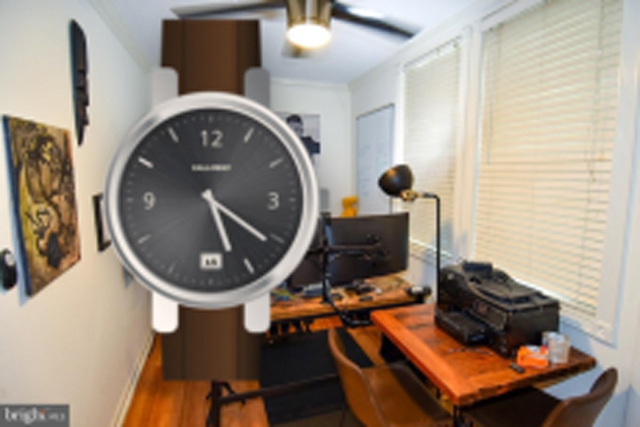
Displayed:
5:21
